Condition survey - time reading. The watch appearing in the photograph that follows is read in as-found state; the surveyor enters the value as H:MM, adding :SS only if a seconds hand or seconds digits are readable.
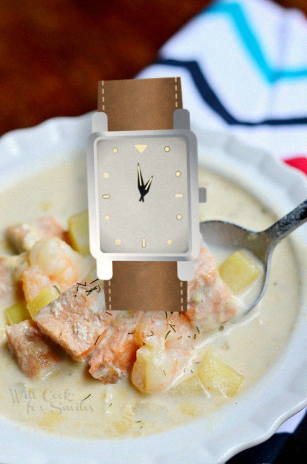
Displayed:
12:59
